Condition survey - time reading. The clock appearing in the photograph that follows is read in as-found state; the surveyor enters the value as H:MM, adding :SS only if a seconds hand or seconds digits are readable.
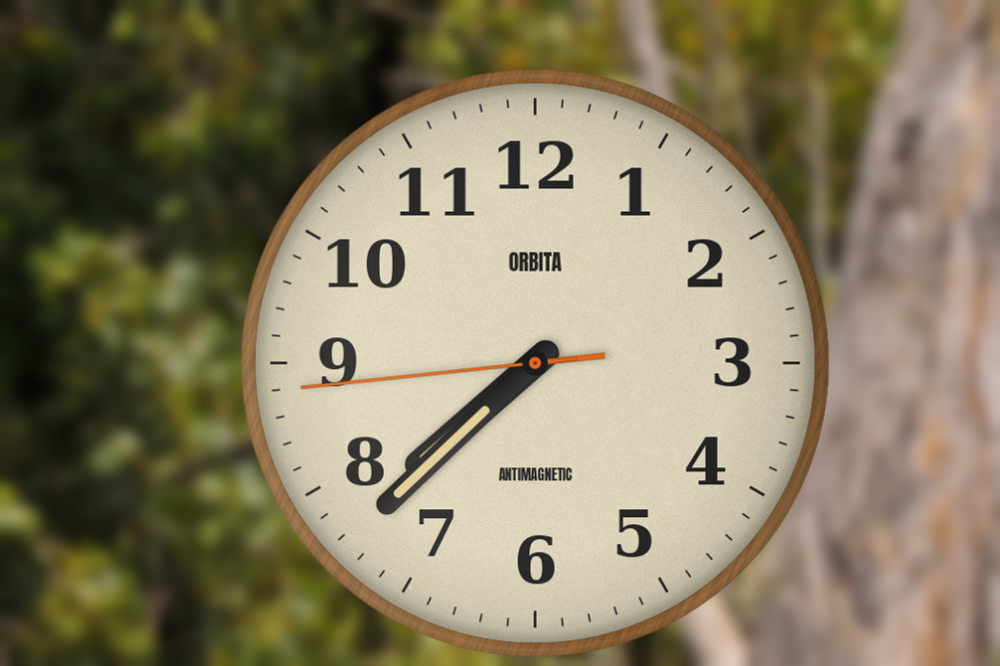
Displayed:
7:37:44
